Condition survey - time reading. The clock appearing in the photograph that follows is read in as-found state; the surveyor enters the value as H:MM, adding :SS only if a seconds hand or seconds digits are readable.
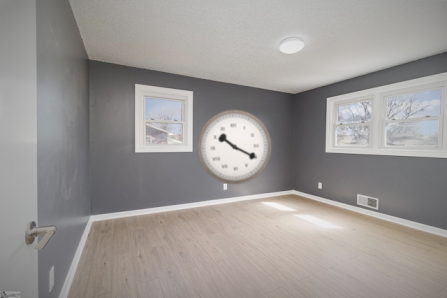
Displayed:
10:20
